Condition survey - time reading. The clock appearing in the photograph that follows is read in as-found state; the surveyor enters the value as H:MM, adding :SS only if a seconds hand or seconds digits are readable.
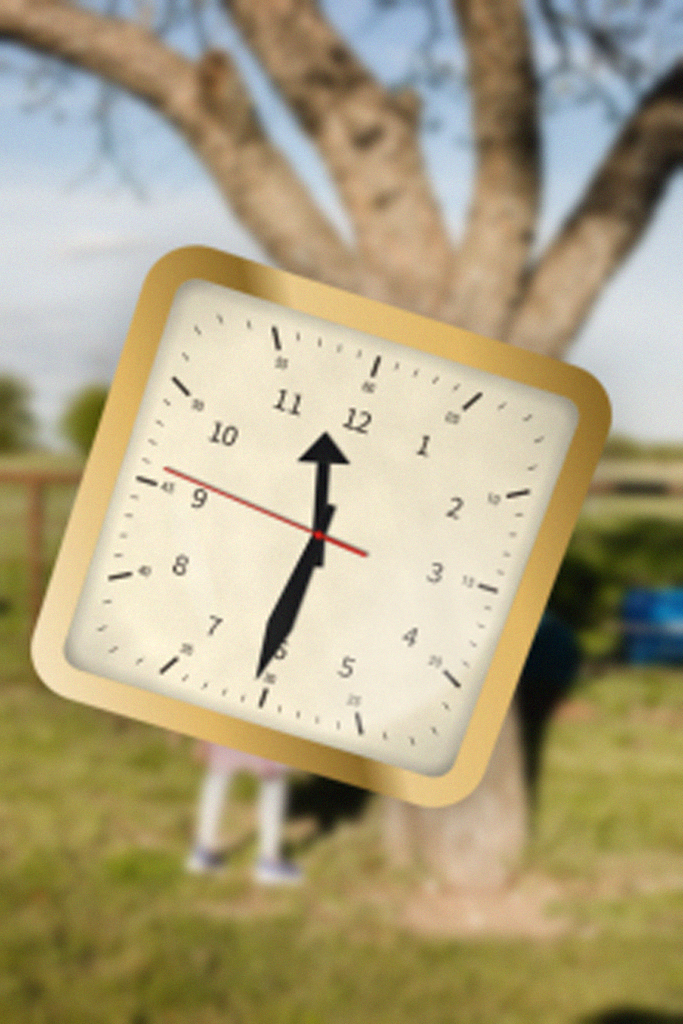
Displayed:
11:30:46
